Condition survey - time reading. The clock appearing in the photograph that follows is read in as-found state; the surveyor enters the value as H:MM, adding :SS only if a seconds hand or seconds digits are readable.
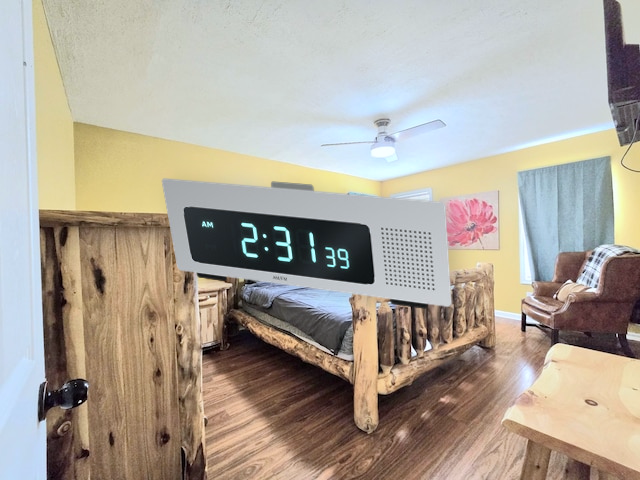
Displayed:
2:31:39
